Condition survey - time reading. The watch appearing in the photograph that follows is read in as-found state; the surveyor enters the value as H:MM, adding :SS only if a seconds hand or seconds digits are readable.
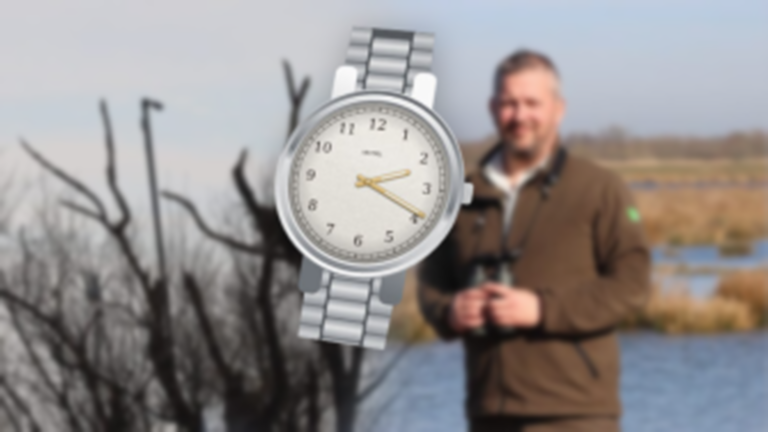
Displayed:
2:19
